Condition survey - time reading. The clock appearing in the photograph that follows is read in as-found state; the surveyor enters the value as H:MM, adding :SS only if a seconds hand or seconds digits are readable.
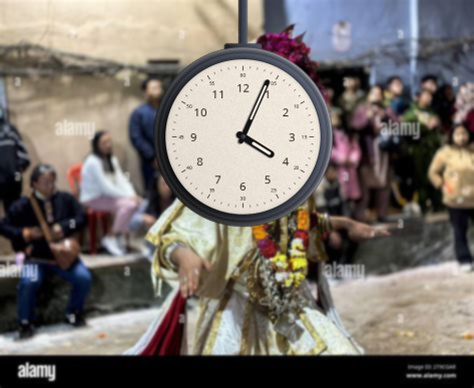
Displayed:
4:04
